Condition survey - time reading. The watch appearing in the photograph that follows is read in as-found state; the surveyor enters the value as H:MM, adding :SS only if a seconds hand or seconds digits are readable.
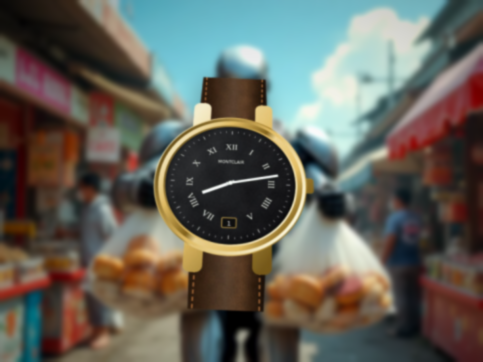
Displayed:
8:13
